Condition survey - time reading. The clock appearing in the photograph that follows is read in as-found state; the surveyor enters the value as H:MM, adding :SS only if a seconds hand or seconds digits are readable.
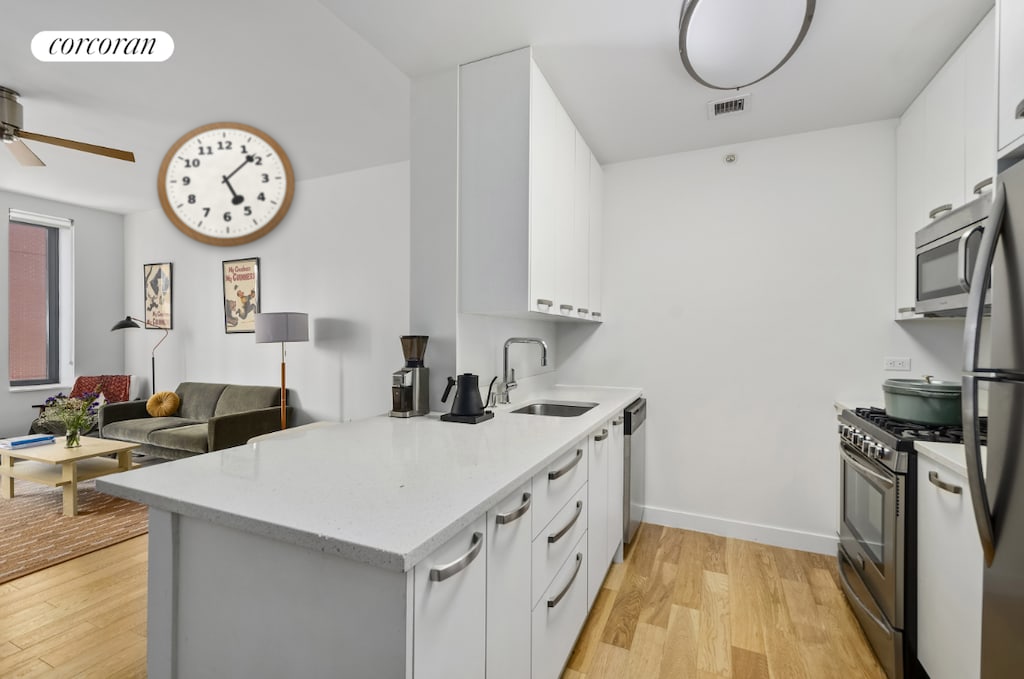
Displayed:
5:08
